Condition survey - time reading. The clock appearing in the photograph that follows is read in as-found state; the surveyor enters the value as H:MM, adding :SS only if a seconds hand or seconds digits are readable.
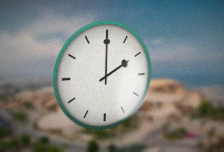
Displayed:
2:00
